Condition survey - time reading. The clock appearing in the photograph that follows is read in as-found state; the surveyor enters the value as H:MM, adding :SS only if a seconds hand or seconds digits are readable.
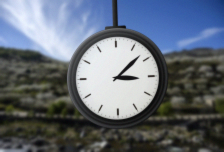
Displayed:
3:08
